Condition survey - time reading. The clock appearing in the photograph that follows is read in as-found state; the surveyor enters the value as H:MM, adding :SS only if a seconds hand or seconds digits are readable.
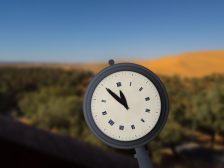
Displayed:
11:55
